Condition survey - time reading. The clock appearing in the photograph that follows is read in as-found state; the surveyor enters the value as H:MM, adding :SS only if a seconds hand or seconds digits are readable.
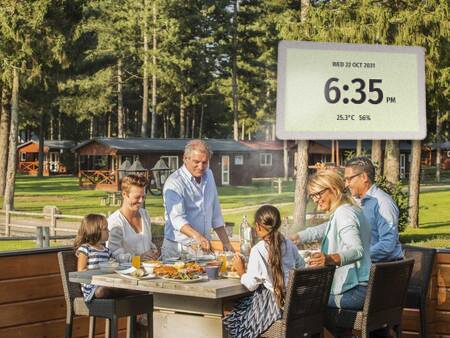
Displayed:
6:35
